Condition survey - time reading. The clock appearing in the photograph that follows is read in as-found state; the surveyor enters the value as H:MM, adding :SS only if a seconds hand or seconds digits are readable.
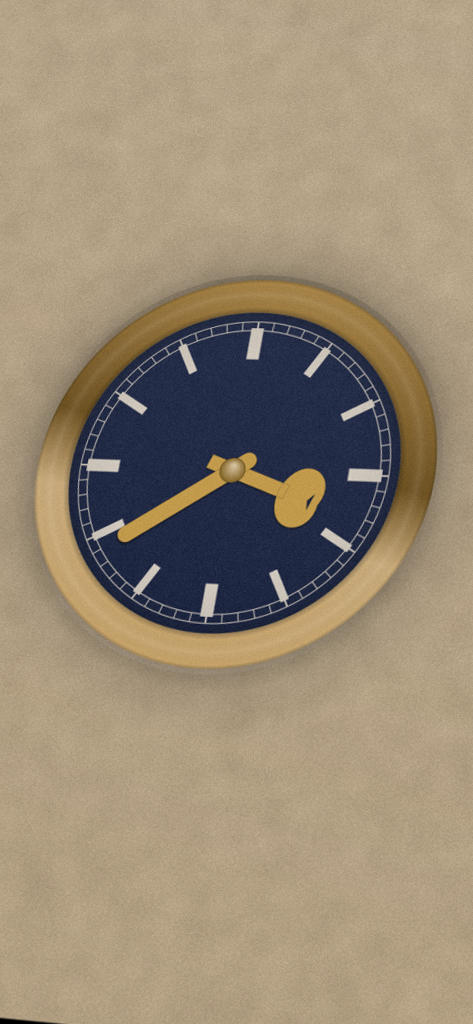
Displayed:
3:39
